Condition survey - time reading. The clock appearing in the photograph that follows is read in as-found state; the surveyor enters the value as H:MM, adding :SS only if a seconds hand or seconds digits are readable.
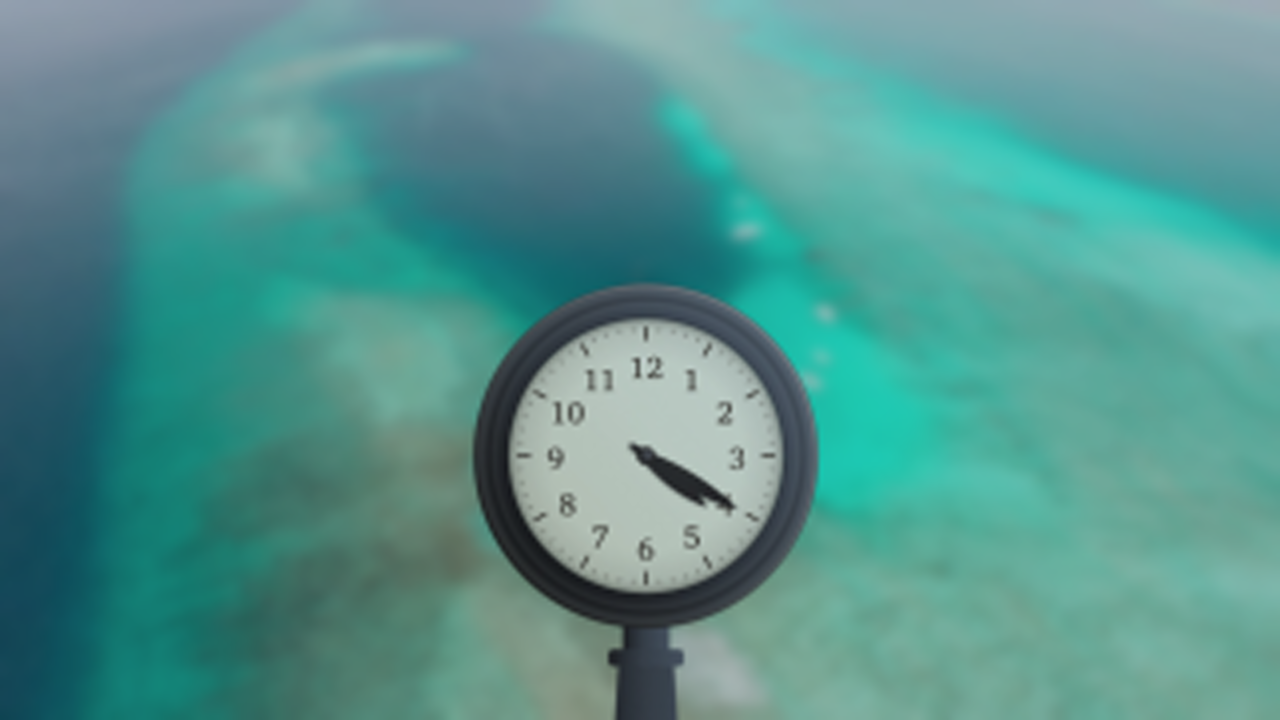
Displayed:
4:20
